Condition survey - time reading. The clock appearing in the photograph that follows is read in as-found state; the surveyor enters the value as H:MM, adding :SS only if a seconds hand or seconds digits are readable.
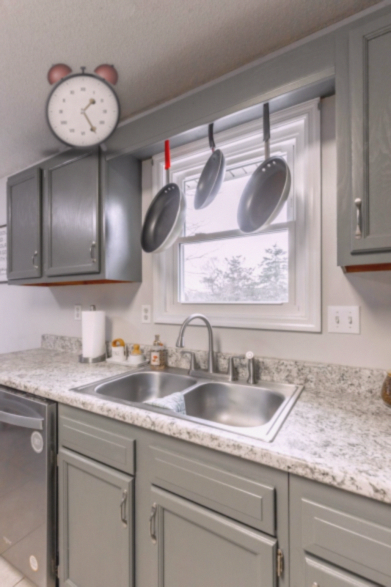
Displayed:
1:25
